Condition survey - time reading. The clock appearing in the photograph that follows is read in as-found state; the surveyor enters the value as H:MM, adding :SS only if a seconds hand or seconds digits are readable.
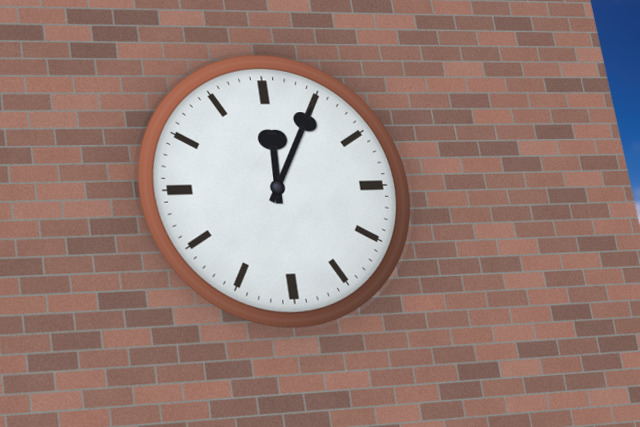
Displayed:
12:05
